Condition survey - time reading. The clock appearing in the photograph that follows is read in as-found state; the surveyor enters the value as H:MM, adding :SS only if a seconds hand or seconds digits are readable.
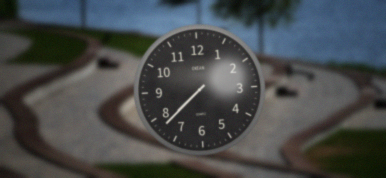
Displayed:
7:38
